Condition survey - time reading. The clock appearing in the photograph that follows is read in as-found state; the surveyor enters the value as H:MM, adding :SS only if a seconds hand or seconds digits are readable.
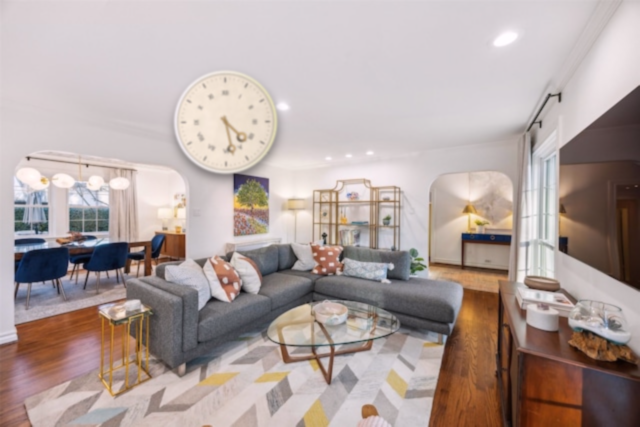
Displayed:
4:28
